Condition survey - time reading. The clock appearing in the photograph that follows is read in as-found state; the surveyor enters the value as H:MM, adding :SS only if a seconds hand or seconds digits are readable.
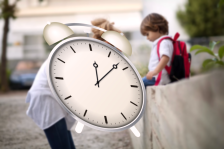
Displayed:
12:08
